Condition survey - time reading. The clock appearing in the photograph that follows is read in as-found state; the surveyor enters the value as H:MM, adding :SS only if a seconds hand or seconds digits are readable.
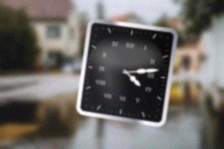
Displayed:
4:13
